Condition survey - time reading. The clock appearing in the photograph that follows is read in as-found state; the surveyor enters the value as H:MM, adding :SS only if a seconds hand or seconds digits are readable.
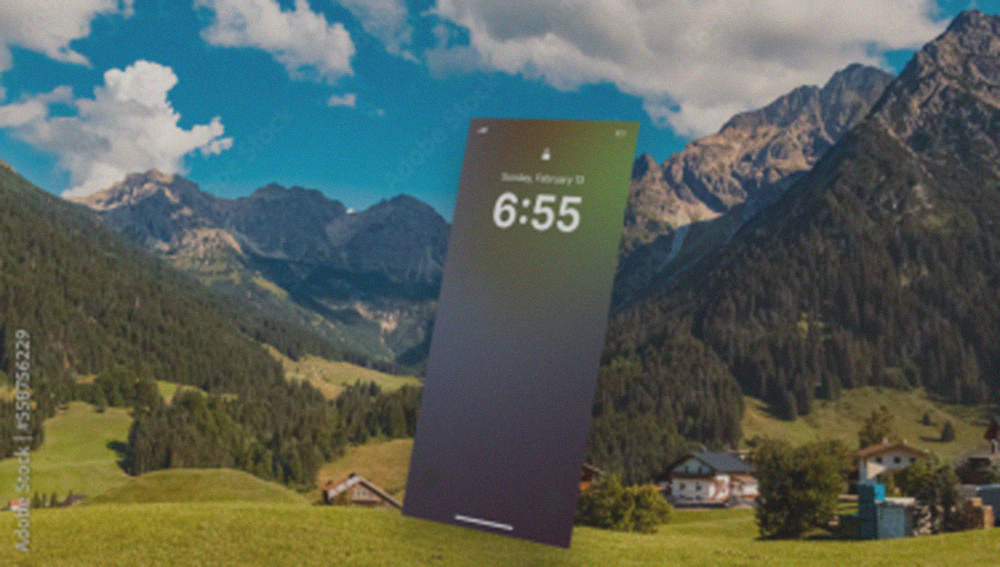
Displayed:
6:55
